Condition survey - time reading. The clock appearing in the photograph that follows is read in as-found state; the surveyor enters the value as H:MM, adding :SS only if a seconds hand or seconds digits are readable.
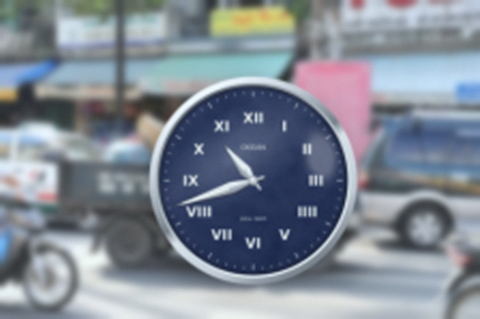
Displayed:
10:42
